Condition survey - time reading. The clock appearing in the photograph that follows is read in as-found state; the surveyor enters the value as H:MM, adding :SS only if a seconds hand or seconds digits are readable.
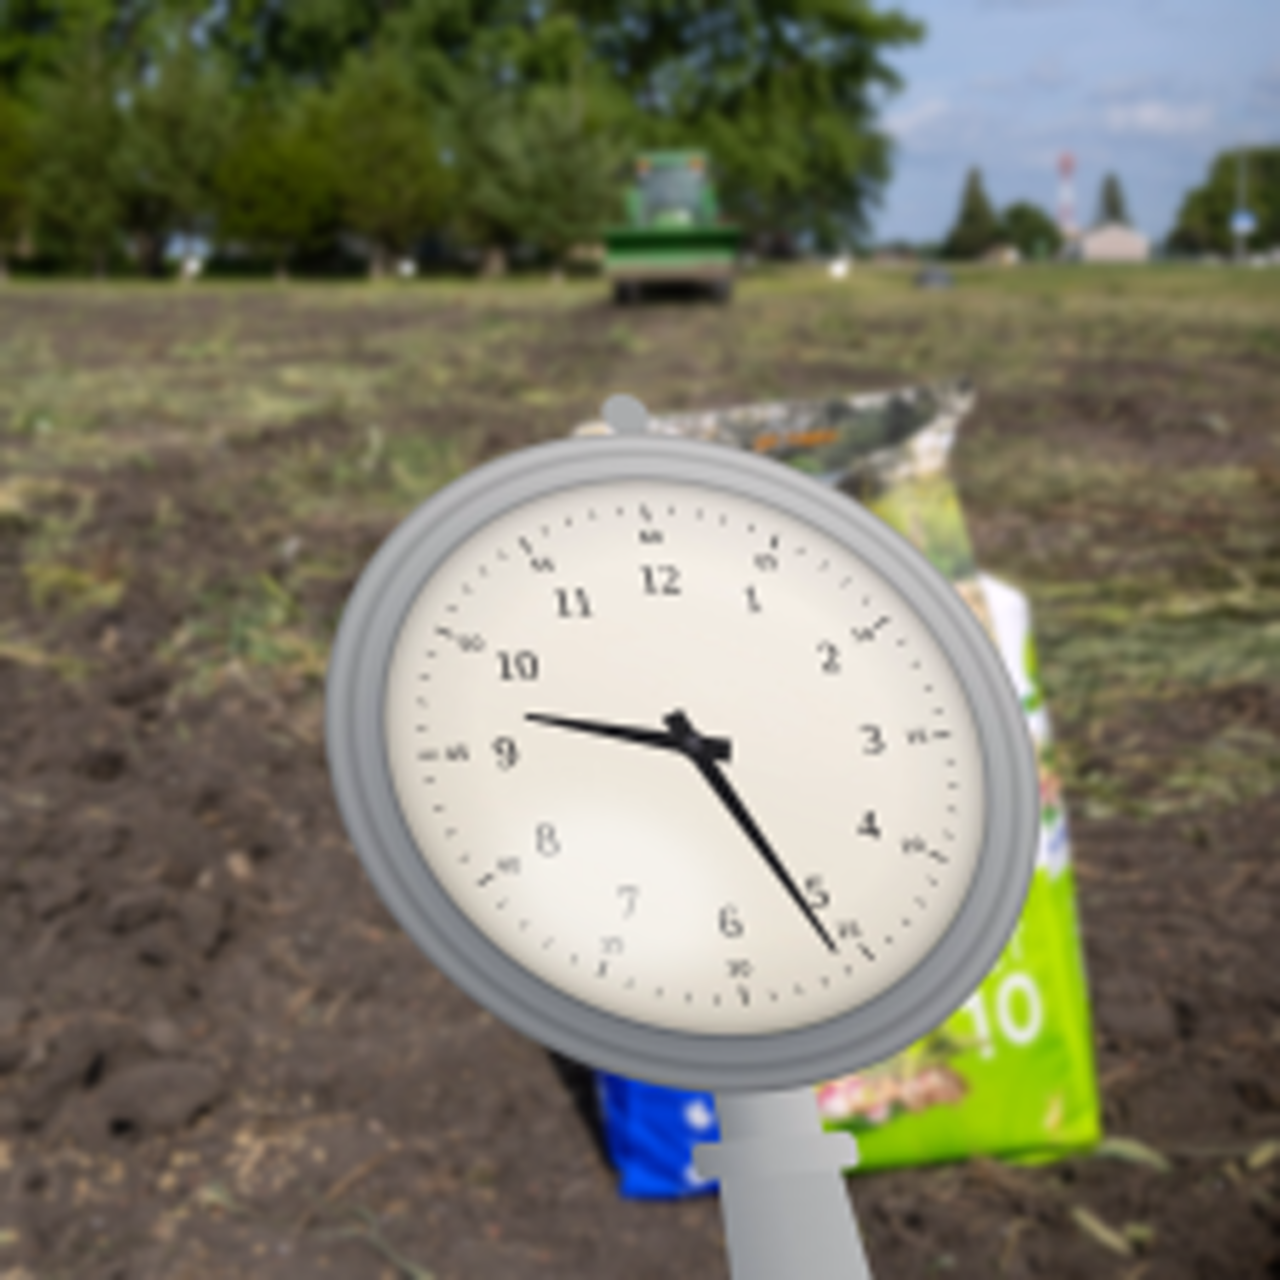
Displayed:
9:26
